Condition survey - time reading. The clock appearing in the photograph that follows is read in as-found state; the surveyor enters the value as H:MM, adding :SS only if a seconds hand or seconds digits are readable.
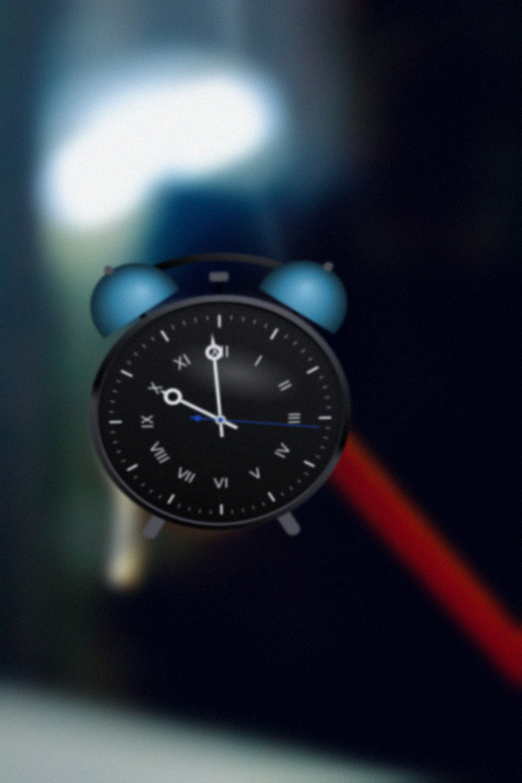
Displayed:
9:59:16
